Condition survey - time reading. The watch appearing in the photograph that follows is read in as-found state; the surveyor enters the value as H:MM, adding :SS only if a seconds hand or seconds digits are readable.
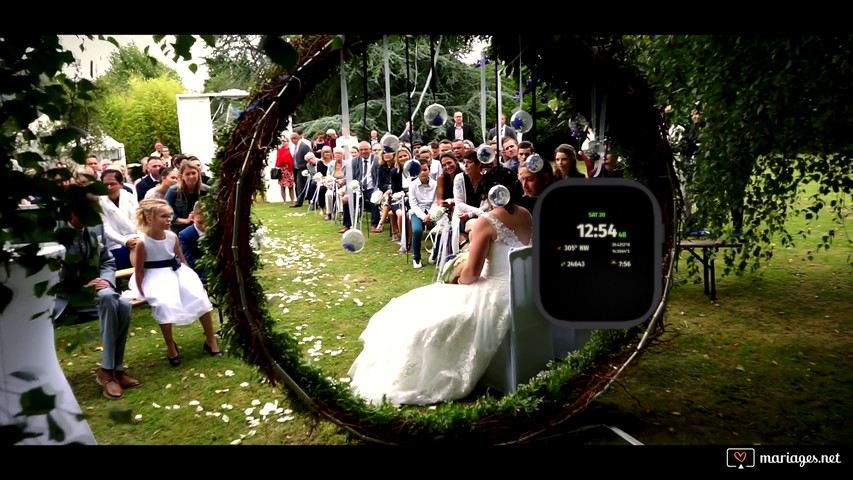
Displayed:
12:54
